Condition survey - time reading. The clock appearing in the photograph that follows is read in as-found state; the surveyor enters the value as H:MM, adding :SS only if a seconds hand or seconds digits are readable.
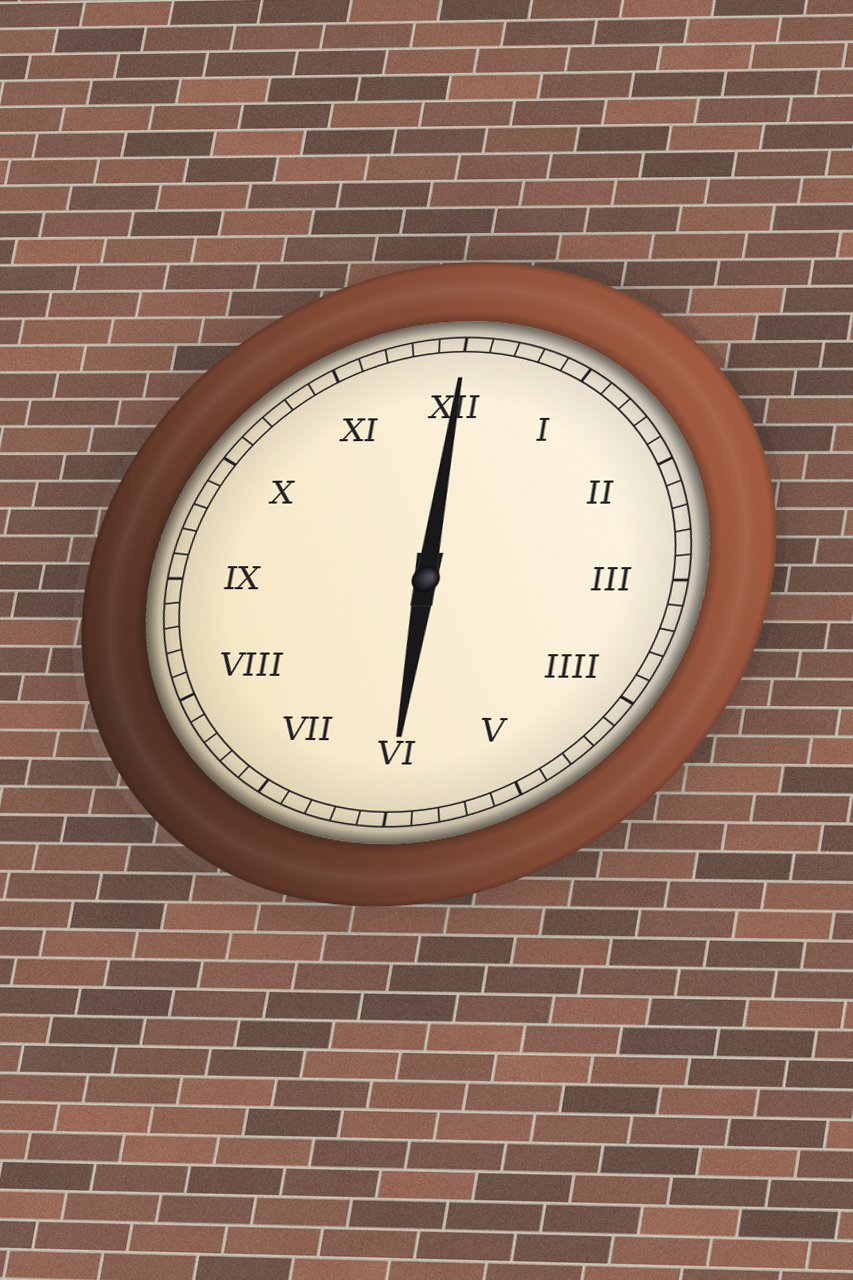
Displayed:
6:00
